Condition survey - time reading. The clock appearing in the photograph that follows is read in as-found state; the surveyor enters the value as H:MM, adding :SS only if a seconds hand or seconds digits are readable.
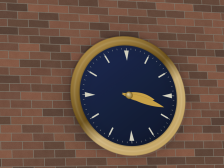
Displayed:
3:18
